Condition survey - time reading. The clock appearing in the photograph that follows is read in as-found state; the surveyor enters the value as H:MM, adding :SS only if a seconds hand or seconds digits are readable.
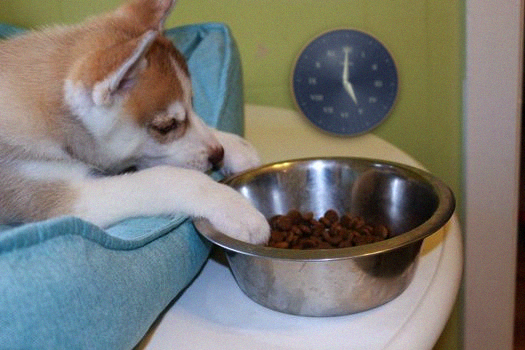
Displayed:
5:00
